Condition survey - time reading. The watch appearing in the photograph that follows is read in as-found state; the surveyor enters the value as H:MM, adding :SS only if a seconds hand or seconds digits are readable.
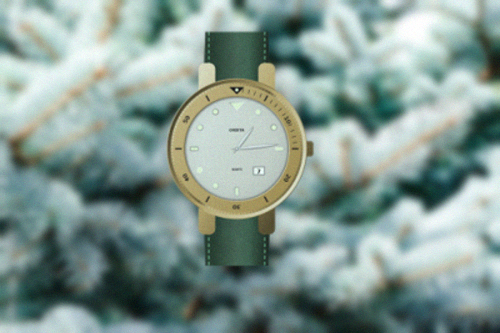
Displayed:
1:14
